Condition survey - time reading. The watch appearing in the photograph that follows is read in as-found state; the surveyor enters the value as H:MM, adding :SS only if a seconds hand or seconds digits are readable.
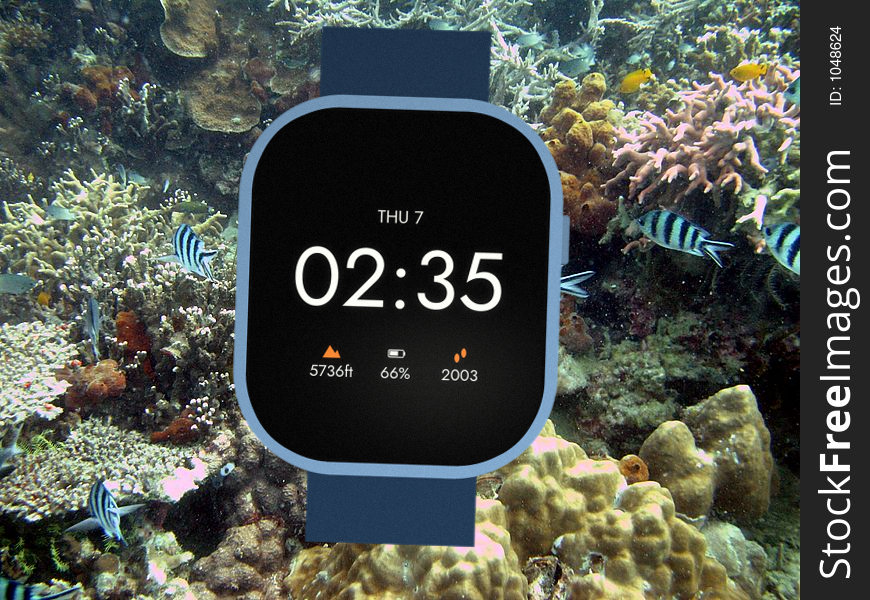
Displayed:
2:35
